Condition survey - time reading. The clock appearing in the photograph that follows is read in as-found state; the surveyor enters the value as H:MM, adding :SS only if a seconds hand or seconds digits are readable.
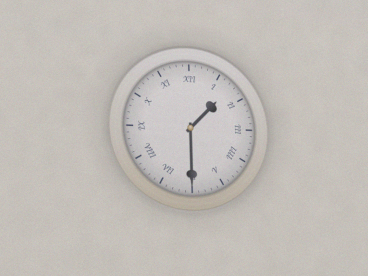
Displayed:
1:30
